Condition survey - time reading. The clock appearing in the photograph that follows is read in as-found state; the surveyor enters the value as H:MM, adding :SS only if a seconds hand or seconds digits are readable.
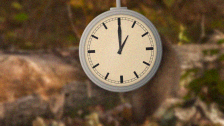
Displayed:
1:00
